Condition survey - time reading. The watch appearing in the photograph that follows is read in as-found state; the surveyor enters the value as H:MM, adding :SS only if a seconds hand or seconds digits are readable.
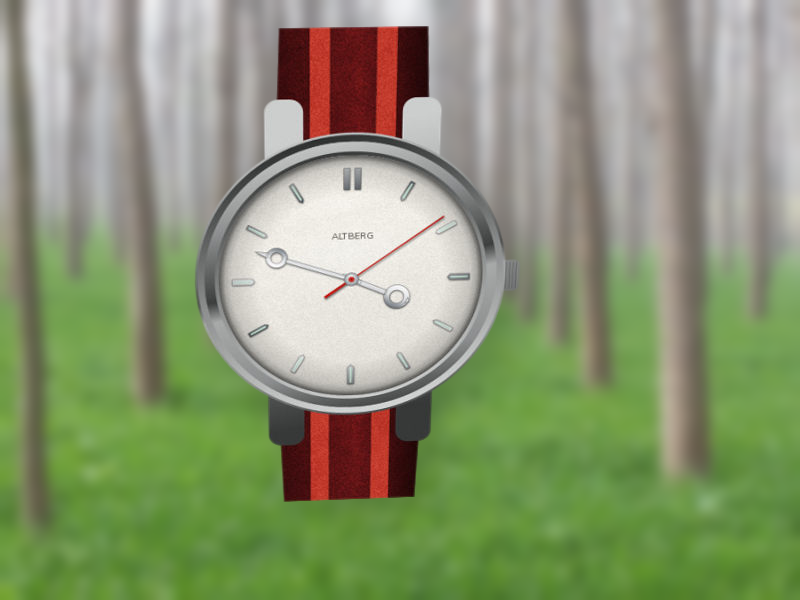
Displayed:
3:48:09
